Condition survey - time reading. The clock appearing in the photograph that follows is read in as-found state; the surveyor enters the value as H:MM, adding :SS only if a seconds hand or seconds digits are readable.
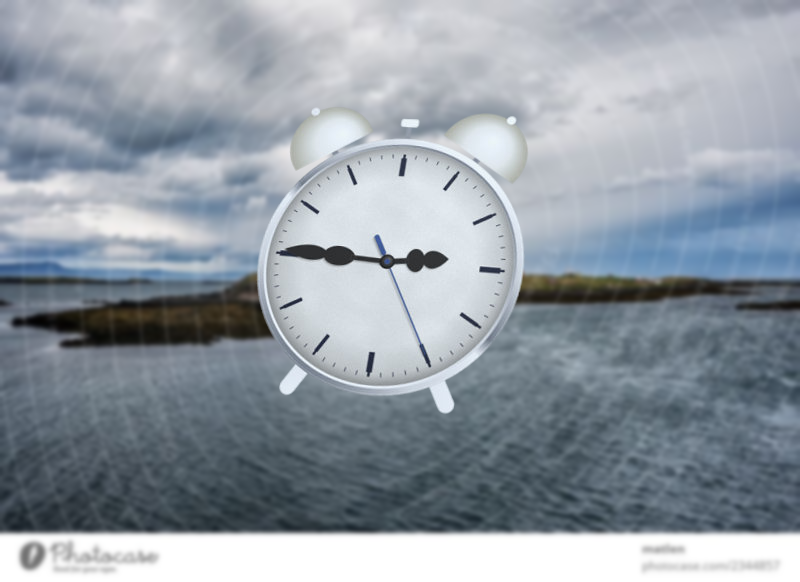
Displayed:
2:45:25
